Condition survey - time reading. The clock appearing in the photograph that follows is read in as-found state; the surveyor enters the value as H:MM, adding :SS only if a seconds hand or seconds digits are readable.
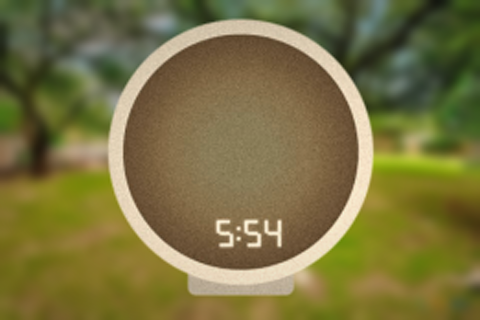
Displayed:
5:54
